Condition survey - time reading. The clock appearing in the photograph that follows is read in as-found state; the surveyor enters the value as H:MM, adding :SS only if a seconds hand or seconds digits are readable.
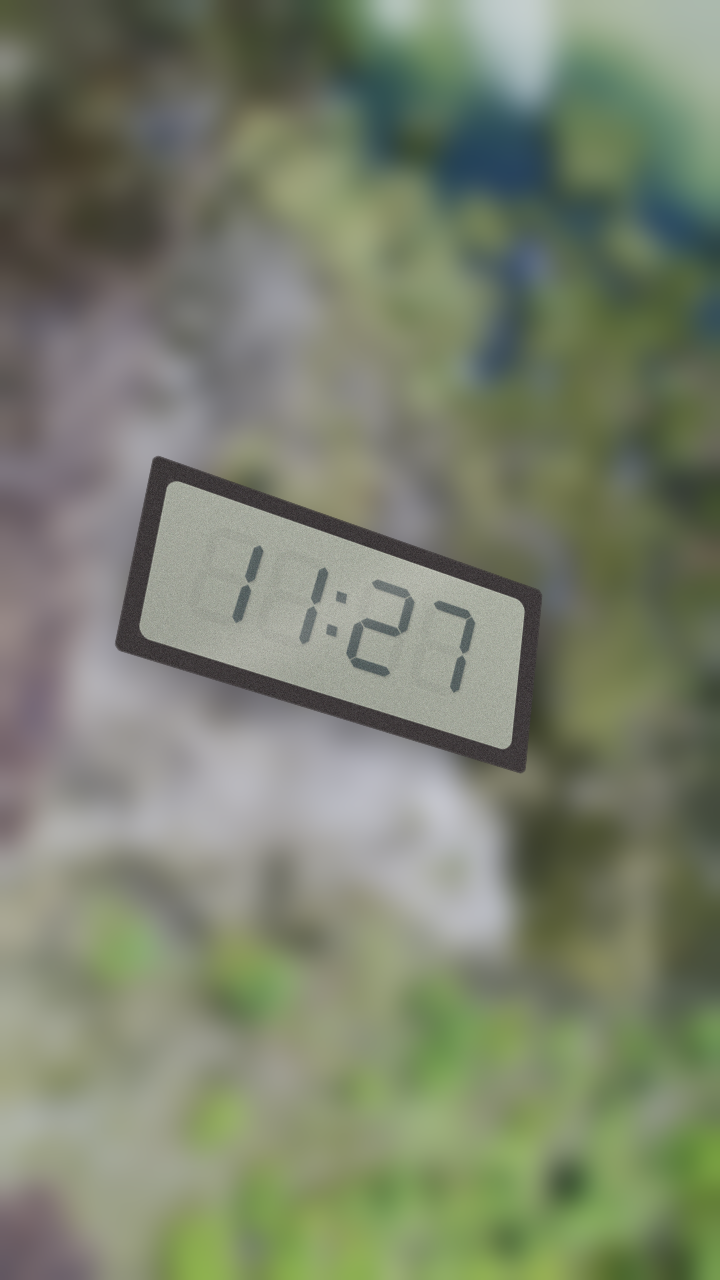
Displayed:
11:27
